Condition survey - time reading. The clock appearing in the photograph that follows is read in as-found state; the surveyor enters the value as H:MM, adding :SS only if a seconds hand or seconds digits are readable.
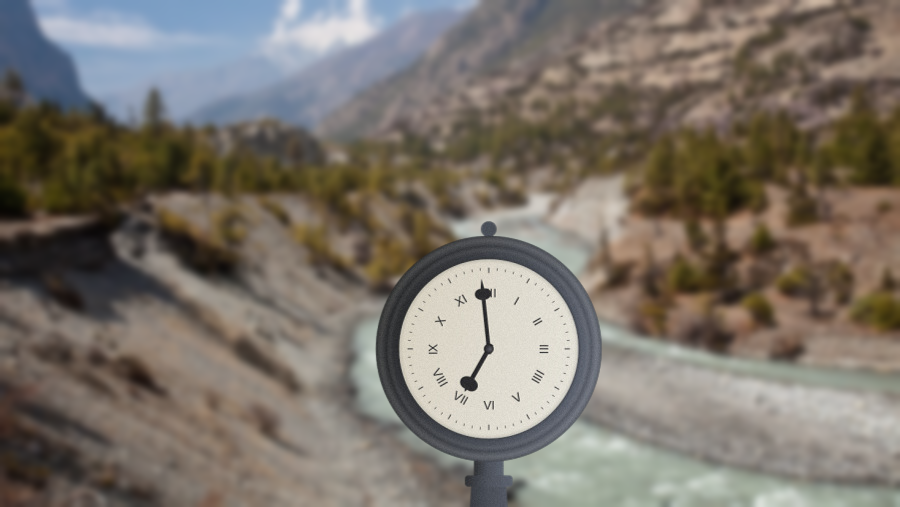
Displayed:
6:59
